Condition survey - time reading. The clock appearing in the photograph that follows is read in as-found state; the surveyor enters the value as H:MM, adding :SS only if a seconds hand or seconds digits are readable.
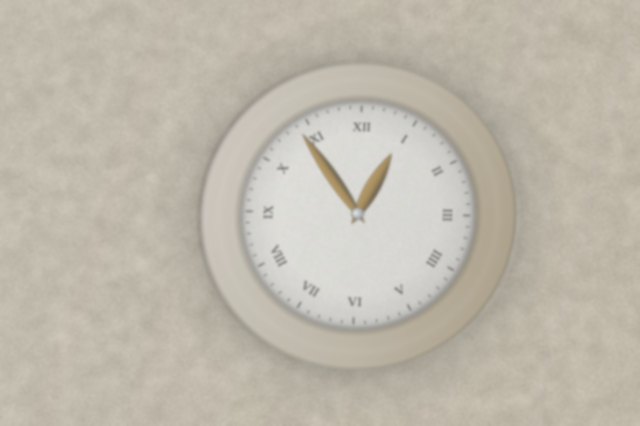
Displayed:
12:54
